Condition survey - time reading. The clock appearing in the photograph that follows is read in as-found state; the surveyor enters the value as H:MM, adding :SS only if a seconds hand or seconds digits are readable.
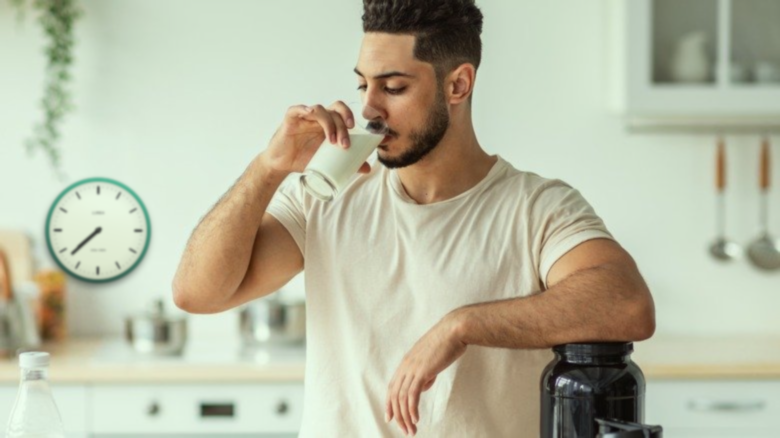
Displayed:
7:38
